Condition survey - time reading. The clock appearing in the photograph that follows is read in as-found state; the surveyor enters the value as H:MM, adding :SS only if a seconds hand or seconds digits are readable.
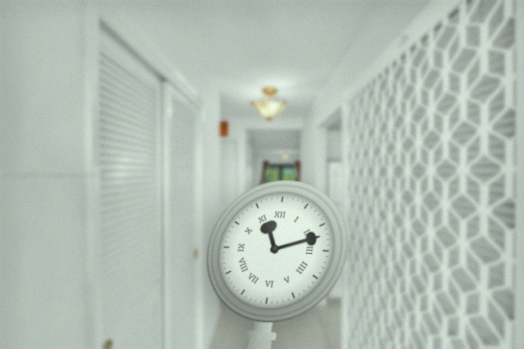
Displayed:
11:12
